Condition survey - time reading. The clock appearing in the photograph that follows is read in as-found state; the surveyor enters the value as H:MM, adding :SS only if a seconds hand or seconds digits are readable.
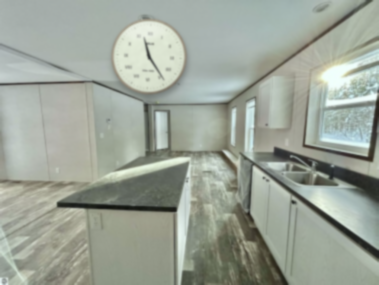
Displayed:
11:24
